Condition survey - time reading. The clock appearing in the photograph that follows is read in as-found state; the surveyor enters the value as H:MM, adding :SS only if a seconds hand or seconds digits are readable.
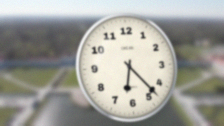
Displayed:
6:23
